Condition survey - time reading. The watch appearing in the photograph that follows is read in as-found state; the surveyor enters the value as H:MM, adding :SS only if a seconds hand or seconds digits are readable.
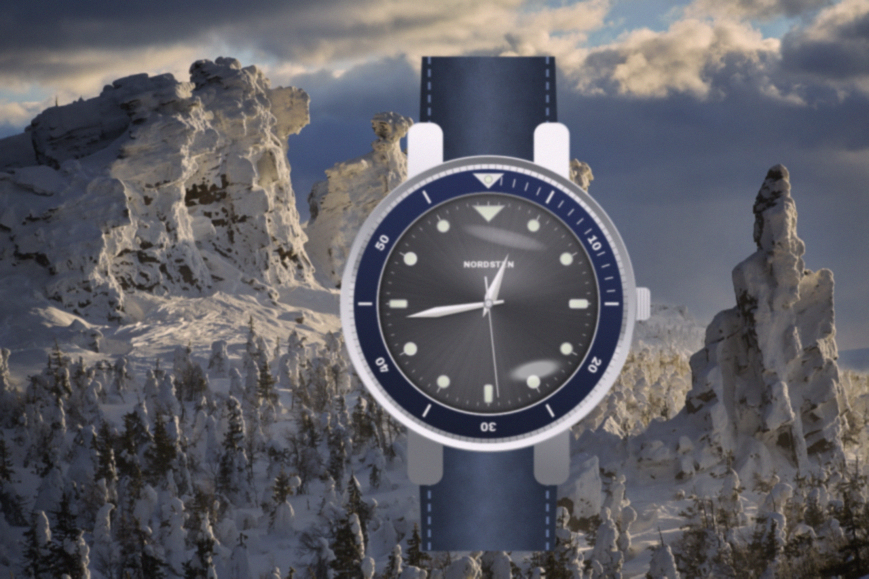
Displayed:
12:43:29
